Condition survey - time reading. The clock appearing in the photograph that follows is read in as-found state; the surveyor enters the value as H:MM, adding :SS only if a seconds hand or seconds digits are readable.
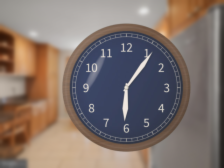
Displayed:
6:06
